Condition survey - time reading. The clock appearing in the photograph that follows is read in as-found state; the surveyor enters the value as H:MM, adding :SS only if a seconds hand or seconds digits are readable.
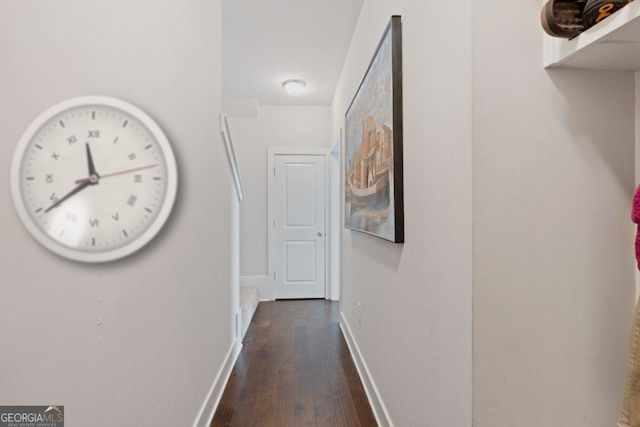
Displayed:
11:39:13
